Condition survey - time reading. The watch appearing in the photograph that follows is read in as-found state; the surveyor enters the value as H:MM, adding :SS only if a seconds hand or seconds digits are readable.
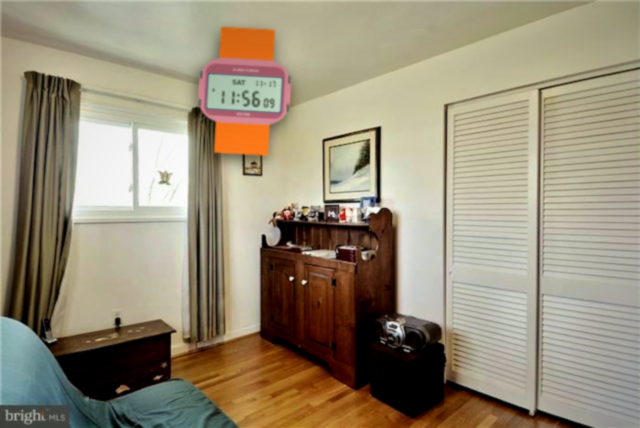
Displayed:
11:56
